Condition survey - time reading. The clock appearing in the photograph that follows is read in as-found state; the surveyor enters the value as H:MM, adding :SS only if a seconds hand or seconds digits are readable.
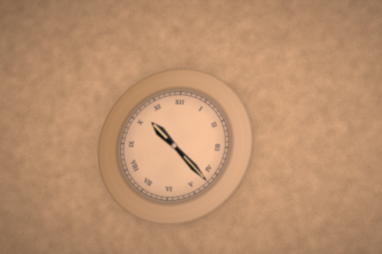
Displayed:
10:22
